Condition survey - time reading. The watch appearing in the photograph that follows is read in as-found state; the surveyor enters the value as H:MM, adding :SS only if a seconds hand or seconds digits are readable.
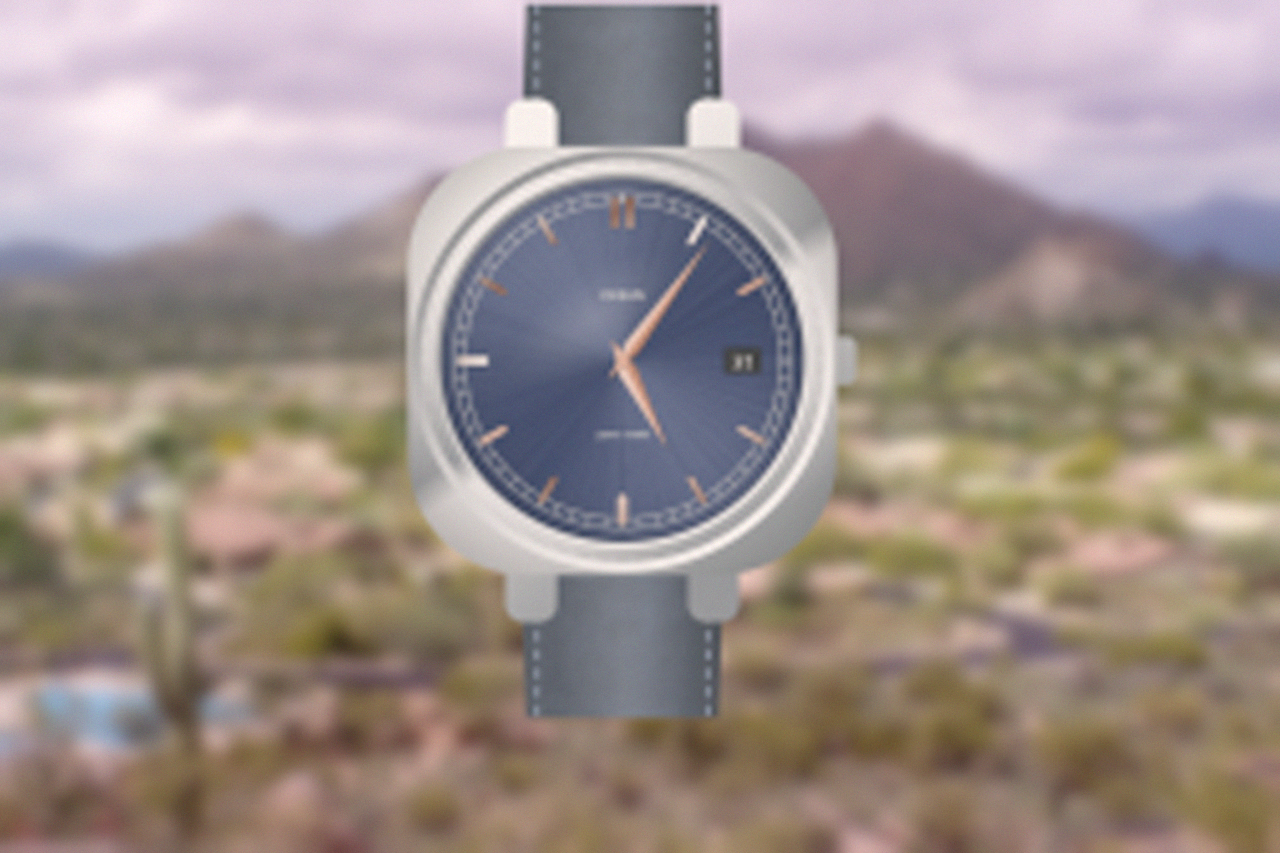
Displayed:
5:06
